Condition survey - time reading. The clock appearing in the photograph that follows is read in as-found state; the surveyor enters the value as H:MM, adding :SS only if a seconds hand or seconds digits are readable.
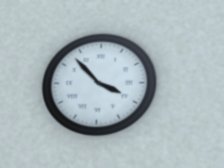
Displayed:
3:53
